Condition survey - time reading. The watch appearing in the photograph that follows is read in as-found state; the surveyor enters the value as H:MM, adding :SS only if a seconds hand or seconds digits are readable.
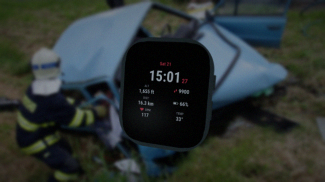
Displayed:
15:01
